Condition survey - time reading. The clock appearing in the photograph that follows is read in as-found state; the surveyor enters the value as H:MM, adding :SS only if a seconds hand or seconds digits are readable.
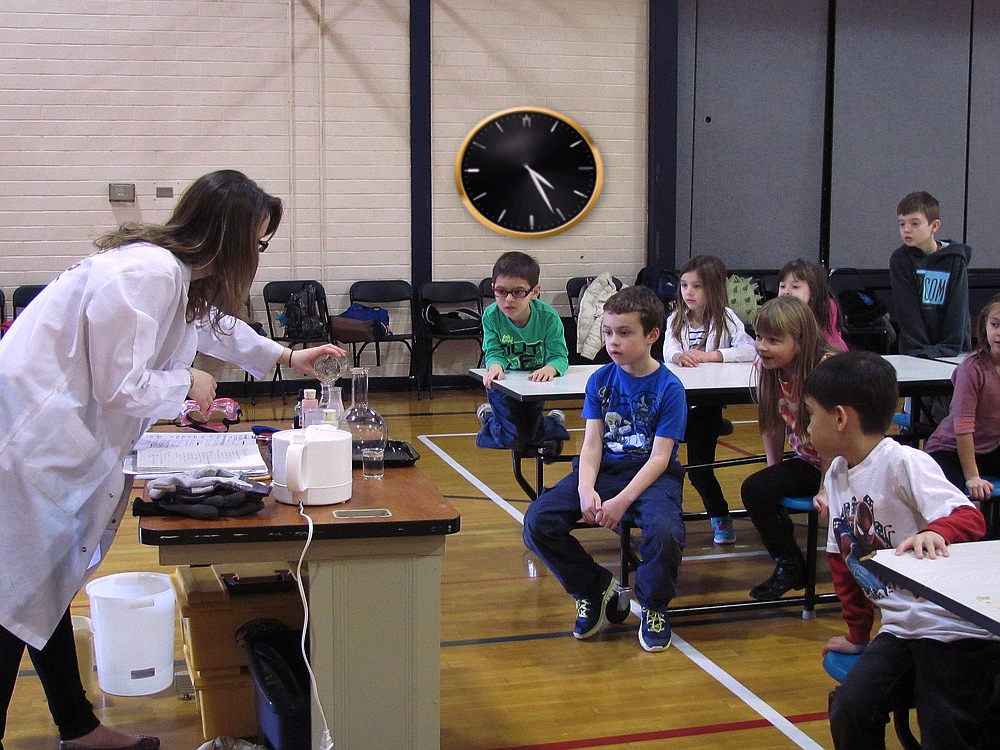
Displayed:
4:26
